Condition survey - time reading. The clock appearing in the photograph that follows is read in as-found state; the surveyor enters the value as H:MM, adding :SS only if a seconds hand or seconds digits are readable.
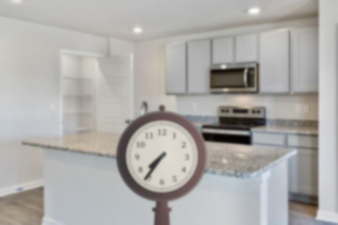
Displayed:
7:36
